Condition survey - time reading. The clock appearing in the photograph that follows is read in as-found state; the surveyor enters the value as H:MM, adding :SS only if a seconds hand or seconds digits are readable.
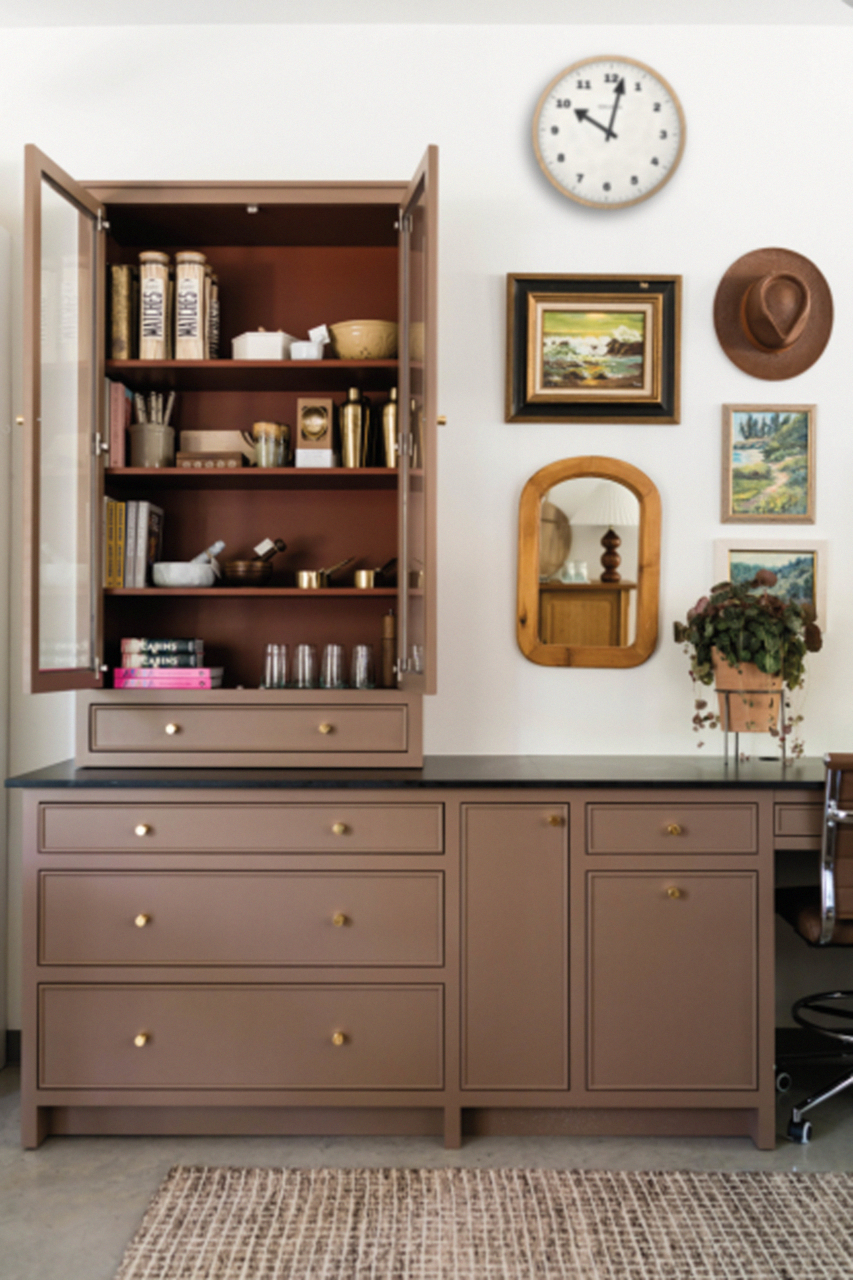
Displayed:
10:02
